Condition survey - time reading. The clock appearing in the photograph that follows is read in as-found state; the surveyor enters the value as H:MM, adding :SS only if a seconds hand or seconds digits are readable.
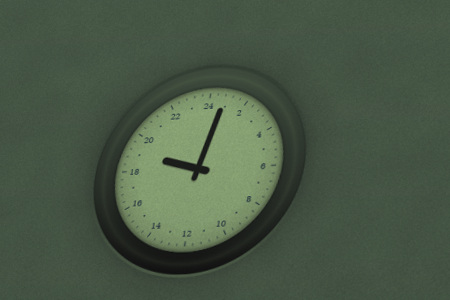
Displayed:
19:02
